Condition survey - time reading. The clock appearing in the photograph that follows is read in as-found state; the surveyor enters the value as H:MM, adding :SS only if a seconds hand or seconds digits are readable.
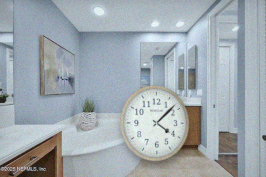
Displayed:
4:08
